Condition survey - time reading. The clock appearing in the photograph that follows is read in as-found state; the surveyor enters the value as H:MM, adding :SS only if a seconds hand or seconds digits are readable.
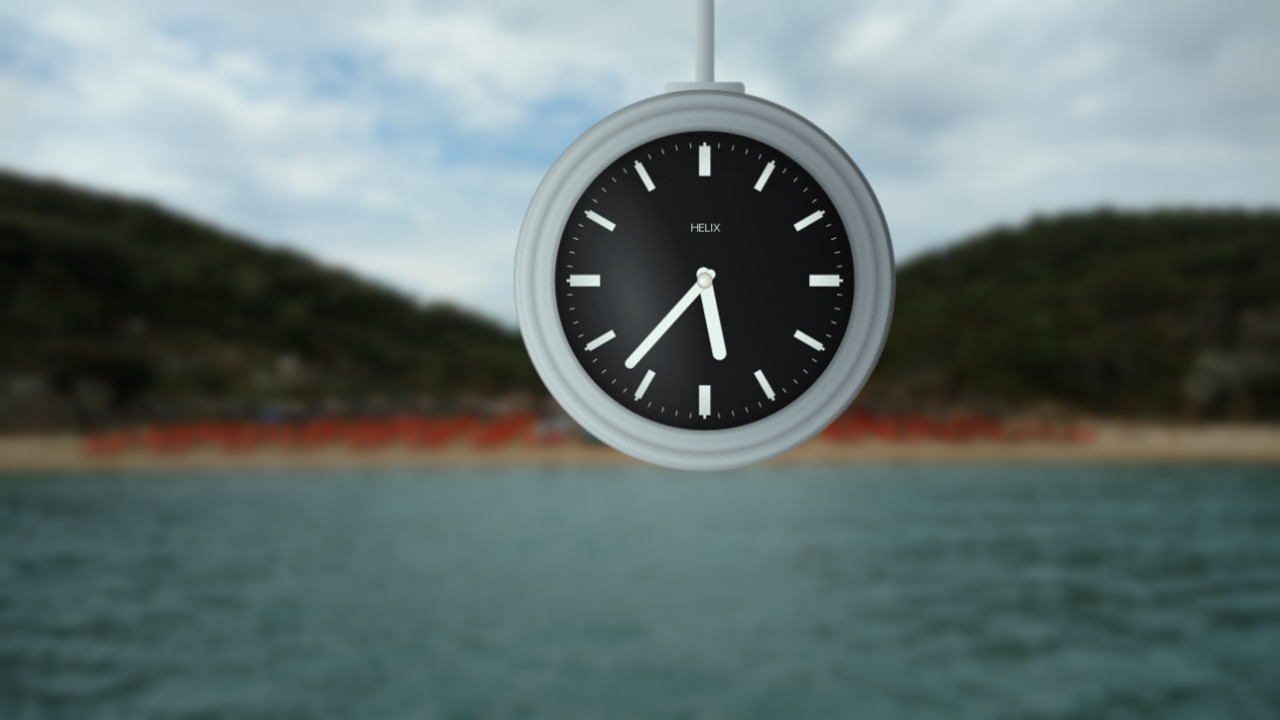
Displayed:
5:37
